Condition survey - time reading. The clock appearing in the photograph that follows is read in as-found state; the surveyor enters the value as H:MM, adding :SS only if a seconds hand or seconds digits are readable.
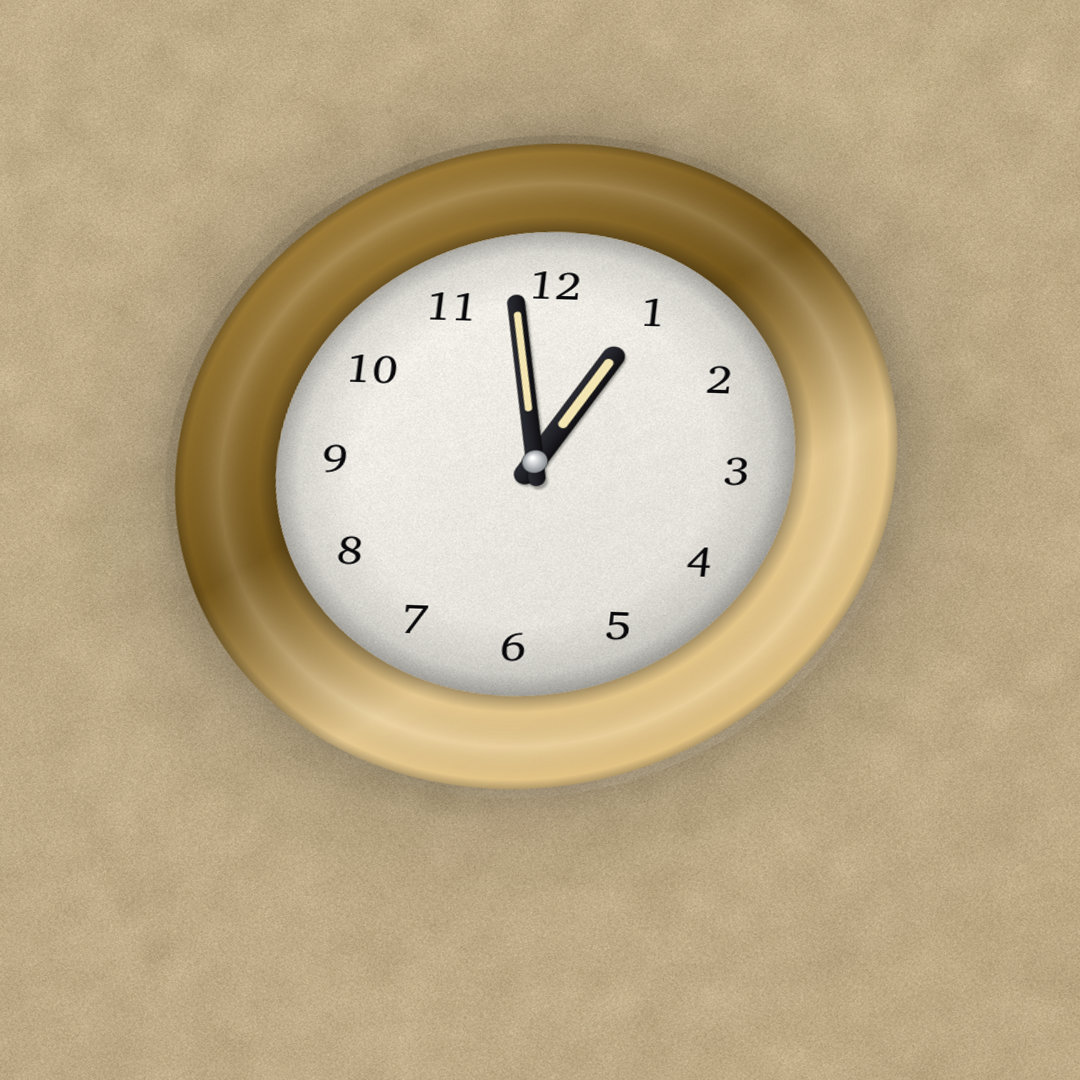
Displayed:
12:58
